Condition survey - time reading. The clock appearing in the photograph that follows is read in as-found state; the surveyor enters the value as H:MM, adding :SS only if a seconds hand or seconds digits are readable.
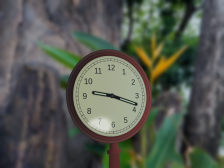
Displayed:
9:18
